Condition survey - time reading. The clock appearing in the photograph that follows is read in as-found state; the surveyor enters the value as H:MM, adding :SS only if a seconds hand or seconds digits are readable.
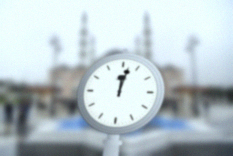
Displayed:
12:02
